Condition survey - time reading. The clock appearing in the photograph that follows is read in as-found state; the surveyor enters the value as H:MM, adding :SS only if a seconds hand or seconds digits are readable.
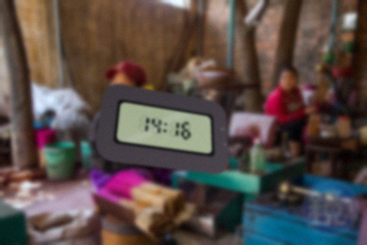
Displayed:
14:16
